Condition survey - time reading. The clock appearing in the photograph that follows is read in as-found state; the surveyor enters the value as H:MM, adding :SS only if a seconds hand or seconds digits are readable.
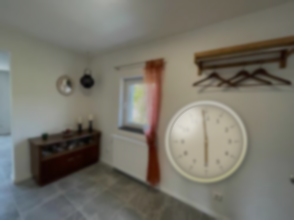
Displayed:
5:59
